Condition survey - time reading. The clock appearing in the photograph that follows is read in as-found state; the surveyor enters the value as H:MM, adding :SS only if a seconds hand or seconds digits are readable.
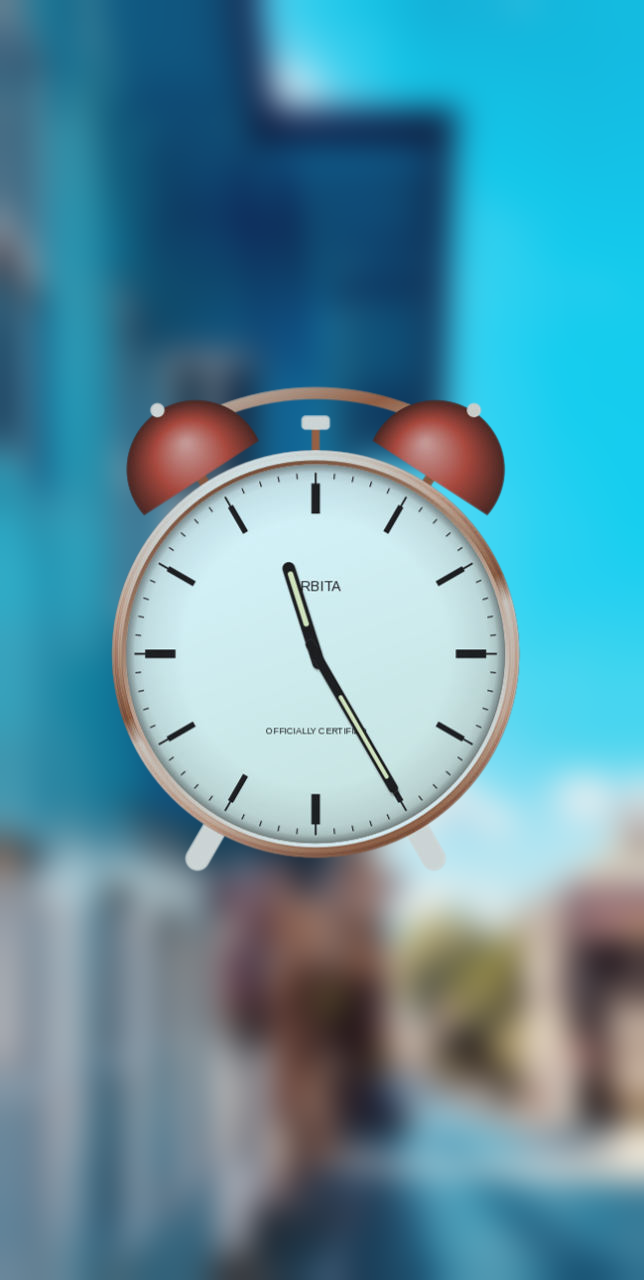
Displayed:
11:25
